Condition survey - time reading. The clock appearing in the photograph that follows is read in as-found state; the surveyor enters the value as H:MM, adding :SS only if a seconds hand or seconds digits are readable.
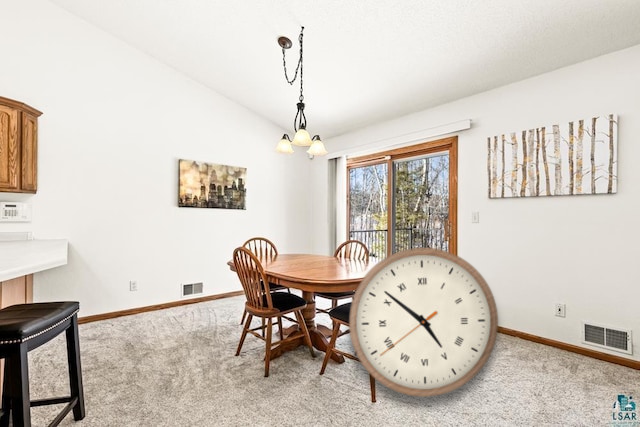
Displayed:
4:51:39
